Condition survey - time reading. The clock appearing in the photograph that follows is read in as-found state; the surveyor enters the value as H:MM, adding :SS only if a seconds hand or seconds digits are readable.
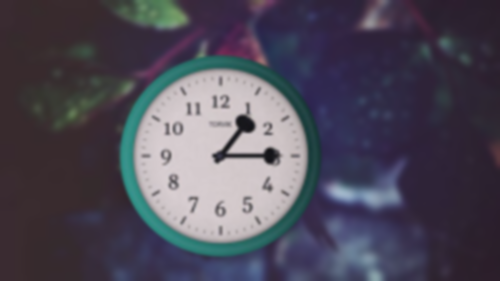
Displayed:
1:15
